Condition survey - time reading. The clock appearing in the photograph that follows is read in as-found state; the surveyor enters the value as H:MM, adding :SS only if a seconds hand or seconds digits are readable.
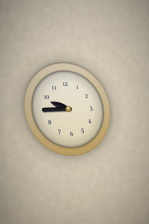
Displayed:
9:45
